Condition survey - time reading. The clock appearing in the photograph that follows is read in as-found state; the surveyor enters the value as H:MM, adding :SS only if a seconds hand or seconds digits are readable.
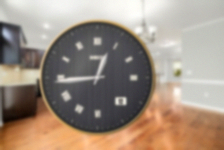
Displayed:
12:44
